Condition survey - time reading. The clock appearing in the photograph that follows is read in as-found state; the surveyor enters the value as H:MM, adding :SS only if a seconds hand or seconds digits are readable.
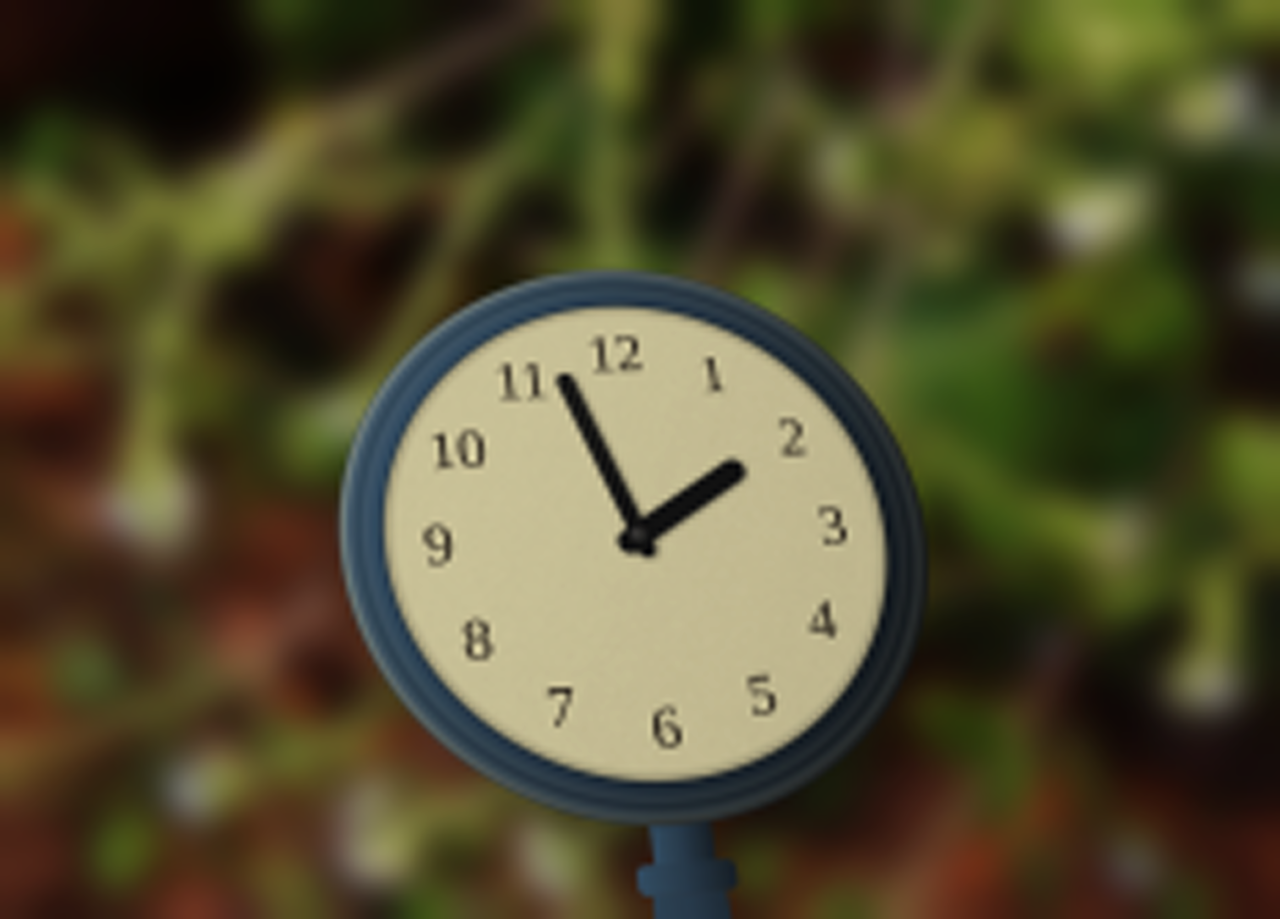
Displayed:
1:57
